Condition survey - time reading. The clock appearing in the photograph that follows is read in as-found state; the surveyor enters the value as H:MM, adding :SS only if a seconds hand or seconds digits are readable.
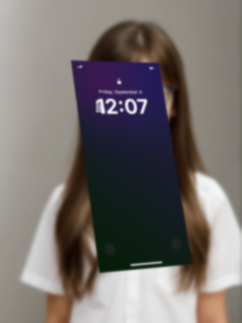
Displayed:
12:07
